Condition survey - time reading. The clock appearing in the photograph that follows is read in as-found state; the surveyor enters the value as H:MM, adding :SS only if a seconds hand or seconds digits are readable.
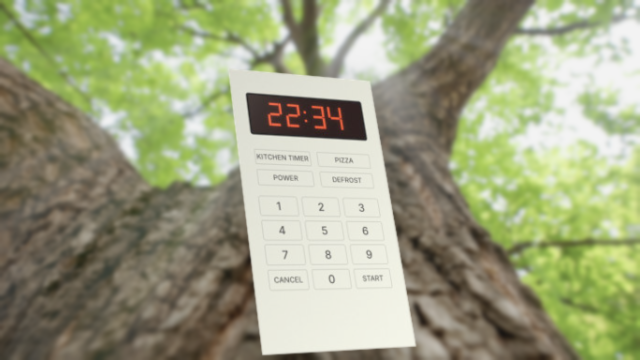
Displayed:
22:34
